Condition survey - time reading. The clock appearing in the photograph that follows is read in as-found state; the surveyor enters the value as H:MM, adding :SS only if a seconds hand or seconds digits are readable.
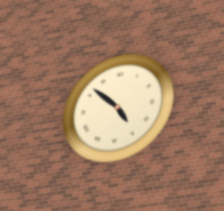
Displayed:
4:52
